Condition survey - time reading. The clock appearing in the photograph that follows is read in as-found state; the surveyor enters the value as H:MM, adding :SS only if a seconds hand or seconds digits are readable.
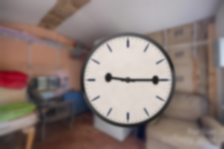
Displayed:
9:15
